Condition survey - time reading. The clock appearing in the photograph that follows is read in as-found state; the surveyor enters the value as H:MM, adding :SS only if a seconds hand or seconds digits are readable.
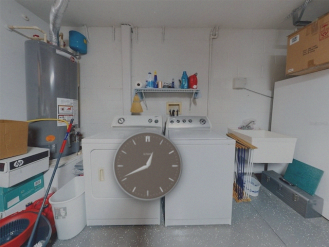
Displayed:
12:41
